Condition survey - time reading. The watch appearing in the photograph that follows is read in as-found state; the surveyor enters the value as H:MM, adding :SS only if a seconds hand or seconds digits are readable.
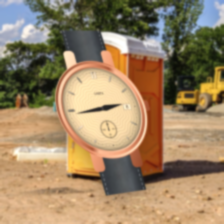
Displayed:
2:44
